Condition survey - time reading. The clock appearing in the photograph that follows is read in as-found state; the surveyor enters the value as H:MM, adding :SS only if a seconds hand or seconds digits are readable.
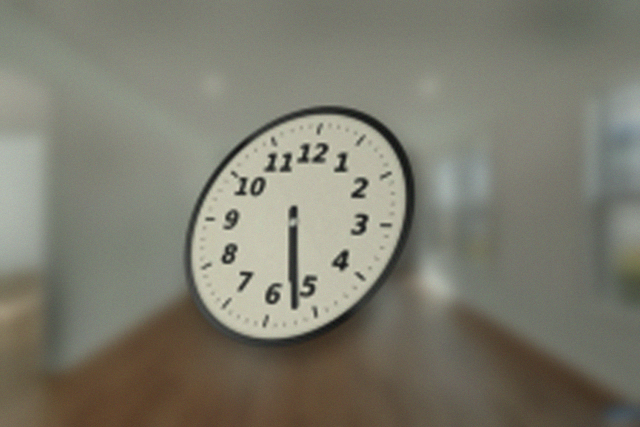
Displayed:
5:27
